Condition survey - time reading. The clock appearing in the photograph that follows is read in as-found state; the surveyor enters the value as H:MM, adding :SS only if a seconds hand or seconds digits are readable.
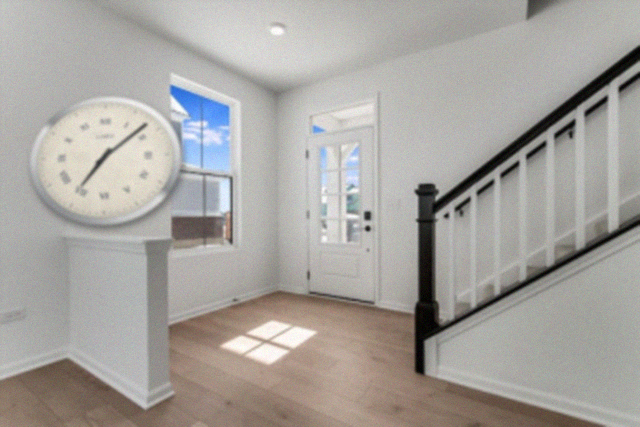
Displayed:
7:08
